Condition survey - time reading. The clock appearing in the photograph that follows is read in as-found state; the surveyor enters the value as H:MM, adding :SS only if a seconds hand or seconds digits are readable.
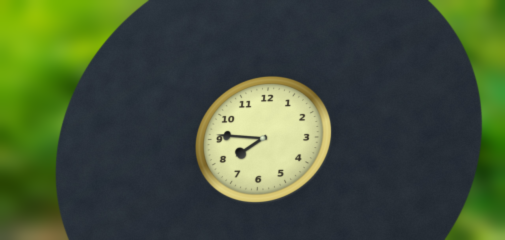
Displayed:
7:46
